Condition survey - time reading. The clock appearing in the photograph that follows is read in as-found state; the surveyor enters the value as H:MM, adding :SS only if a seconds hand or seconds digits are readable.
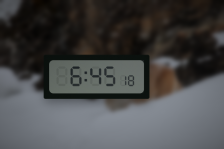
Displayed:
6:45:18
